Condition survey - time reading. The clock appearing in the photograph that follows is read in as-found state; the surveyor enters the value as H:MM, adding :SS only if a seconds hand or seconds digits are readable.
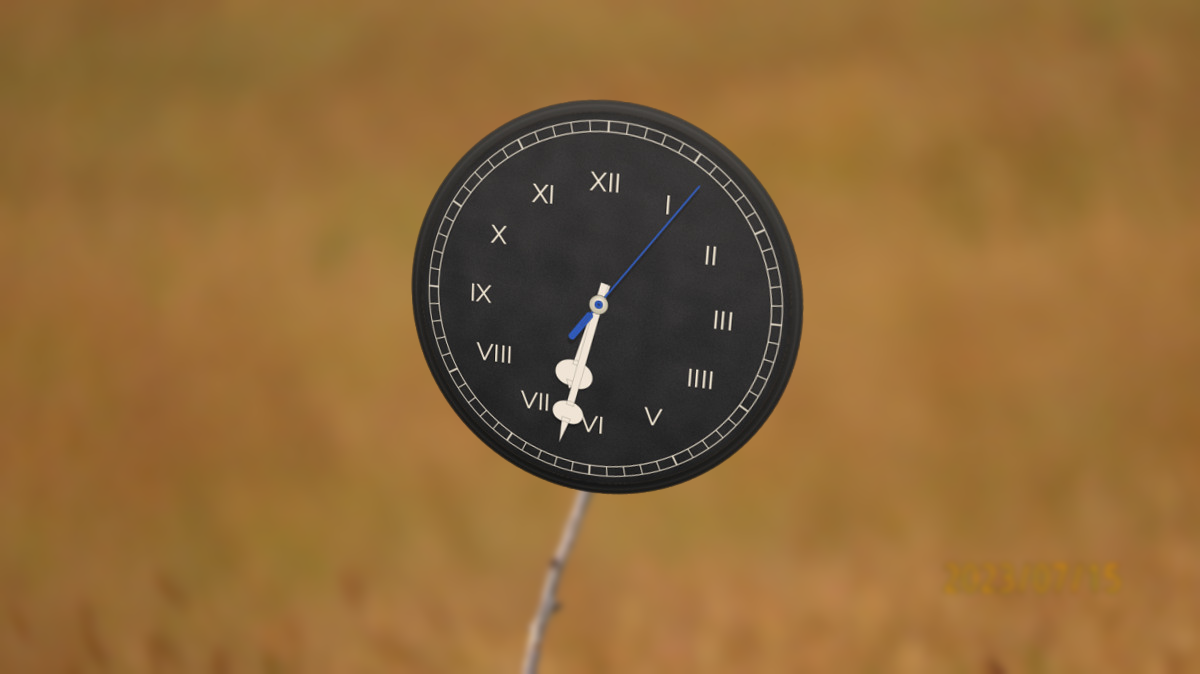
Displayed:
6:32:06
